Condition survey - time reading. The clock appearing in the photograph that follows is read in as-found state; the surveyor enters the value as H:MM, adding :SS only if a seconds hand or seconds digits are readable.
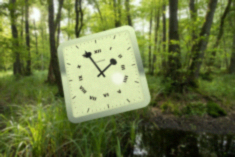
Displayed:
1:56
